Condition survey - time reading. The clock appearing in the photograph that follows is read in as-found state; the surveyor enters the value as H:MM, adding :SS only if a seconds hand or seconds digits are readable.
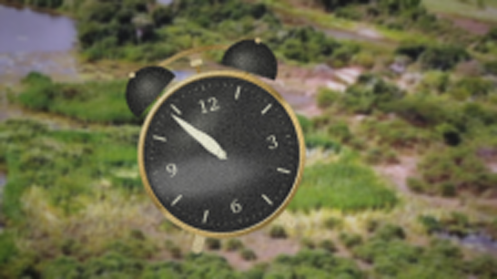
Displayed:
10:54
